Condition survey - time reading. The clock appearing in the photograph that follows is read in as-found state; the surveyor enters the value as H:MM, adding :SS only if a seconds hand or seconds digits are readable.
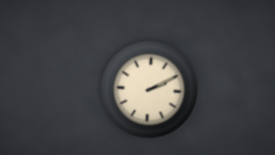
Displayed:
2:10
